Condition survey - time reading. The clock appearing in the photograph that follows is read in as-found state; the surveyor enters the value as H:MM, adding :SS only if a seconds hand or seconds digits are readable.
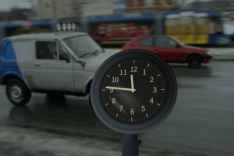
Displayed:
11:46
